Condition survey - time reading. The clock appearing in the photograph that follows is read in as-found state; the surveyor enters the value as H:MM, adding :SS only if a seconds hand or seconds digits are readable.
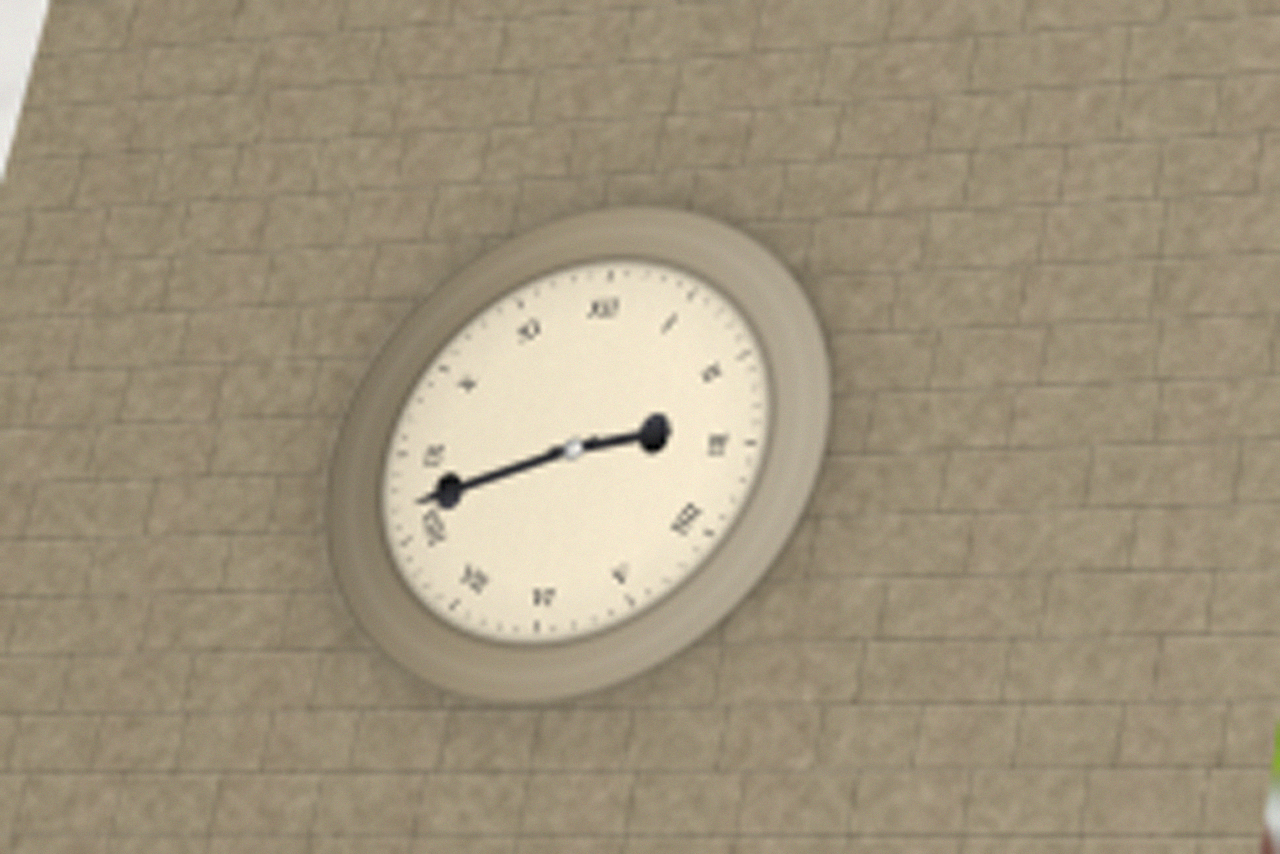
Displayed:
2:42
